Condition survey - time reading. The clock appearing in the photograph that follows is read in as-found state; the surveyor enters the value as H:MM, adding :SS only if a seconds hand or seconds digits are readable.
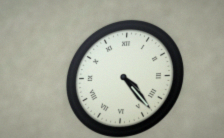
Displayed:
4:23
